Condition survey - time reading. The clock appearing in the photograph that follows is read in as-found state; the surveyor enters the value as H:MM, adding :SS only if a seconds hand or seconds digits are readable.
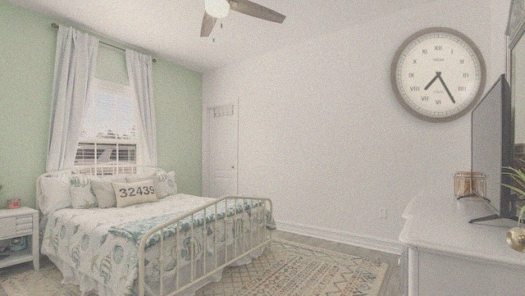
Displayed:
7:25
